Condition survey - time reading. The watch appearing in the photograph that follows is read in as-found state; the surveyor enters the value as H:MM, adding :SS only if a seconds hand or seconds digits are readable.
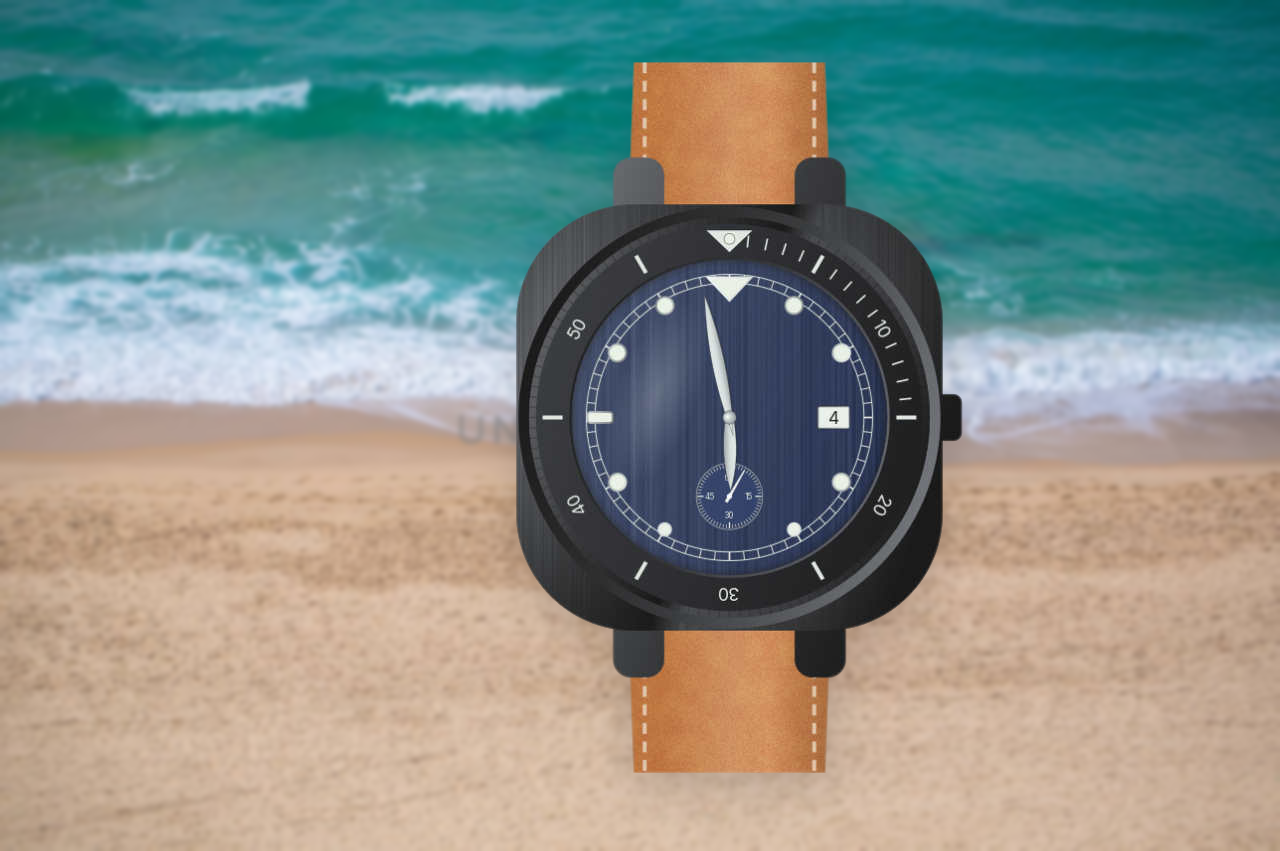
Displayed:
5:58:05
